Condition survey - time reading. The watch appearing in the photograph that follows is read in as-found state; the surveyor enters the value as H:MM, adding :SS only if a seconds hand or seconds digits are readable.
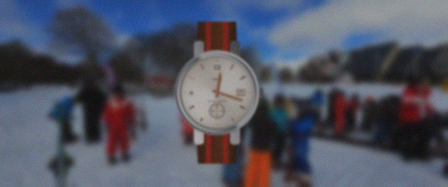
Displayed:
12:18
